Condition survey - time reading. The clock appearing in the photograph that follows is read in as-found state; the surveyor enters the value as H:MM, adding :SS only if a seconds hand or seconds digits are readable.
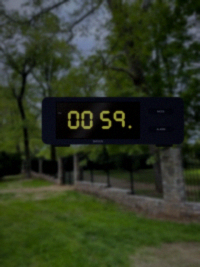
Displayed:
0:59
